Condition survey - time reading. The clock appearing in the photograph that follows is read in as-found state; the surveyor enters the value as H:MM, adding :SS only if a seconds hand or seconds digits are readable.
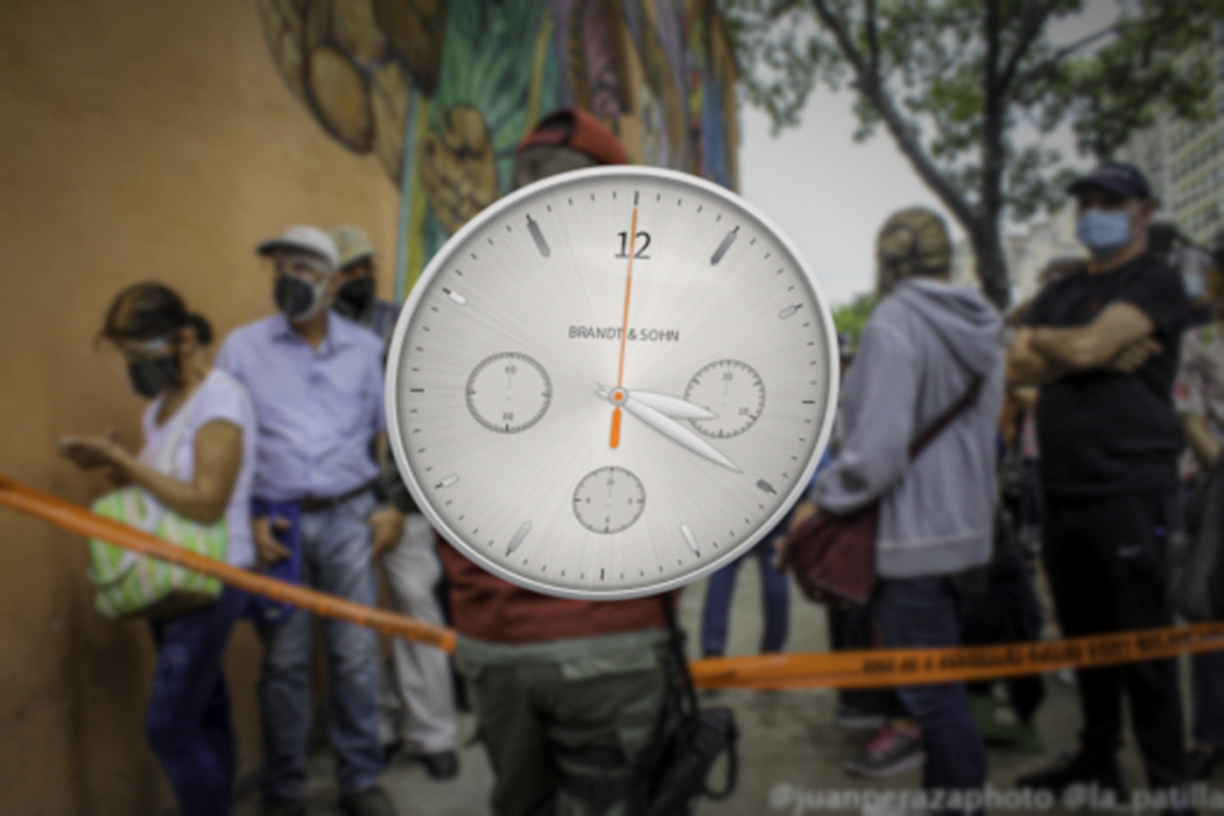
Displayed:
3:20
